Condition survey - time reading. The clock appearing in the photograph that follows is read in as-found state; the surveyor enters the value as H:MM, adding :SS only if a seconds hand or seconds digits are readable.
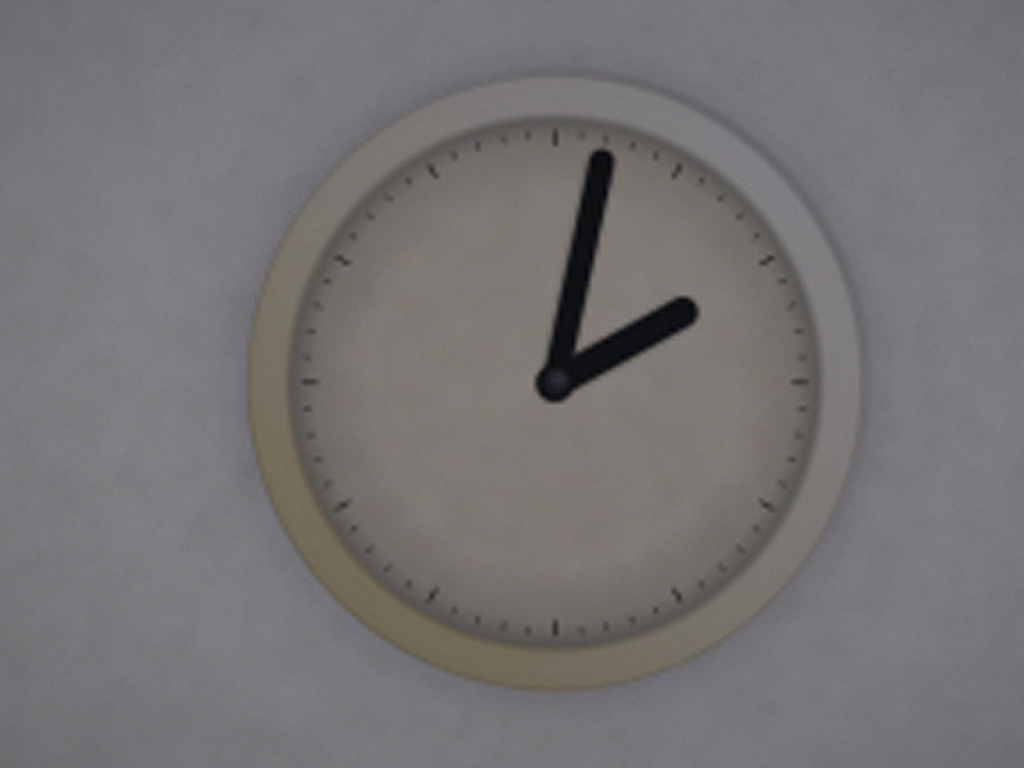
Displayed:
2:02
